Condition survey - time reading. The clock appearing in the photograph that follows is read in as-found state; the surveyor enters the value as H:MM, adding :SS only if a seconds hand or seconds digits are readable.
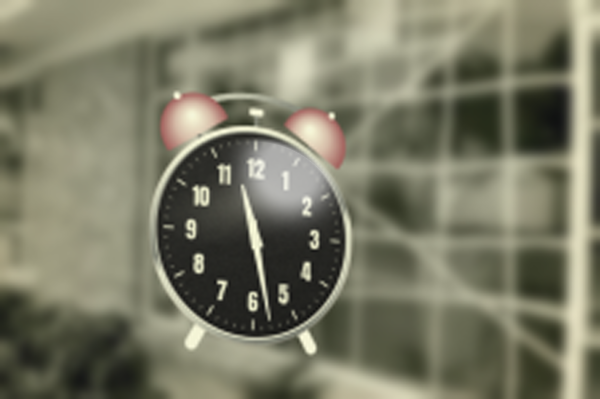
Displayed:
11:28
